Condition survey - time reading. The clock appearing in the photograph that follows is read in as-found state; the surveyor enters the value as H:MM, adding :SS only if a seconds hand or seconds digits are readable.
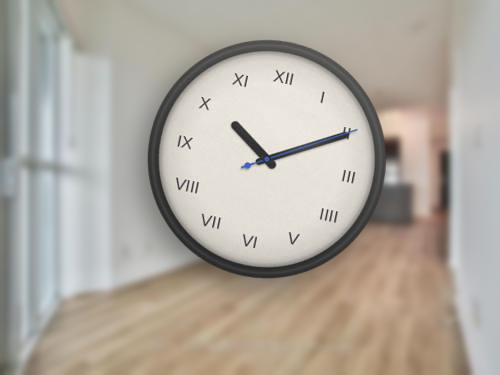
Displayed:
10:10:10
